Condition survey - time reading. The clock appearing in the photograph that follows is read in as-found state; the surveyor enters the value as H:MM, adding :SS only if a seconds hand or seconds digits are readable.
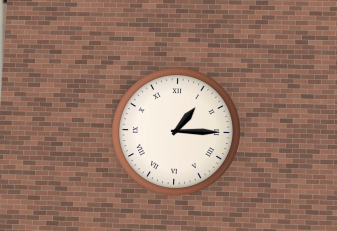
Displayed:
1:15
